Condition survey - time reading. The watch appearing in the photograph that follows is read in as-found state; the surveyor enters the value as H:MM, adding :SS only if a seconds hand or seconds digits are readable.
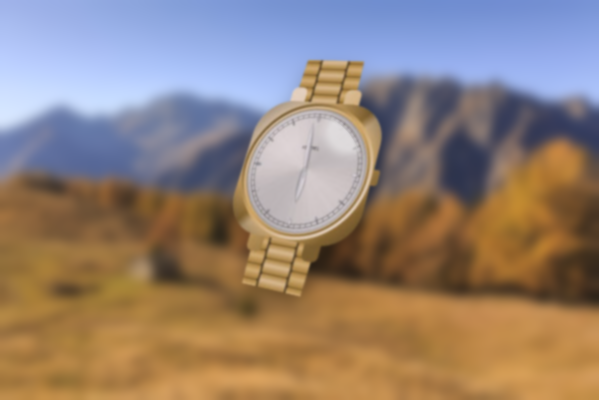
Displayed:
5:59
